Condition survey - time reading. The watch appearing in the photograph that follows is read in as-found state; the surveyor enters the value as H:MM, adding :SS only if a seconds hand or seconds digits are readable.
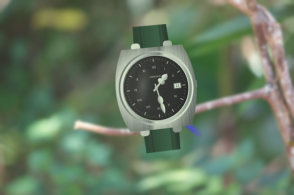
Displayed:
1:28
